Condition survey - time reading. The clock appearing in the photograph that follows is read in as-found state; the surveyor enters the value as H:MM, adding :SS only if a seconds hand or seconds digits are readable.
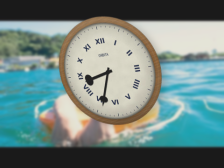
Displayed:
8:34
